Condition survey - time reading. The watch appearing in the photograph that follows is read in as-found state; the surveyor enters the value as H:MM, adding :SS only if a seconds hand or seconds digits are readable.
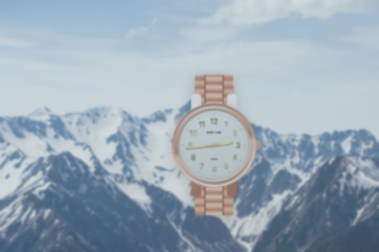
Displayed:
2:44
